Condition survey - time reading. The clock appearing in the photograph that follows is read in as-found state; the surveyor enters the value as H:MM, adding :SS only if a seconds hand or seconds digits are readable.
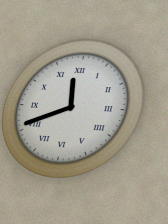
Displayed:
11:41
